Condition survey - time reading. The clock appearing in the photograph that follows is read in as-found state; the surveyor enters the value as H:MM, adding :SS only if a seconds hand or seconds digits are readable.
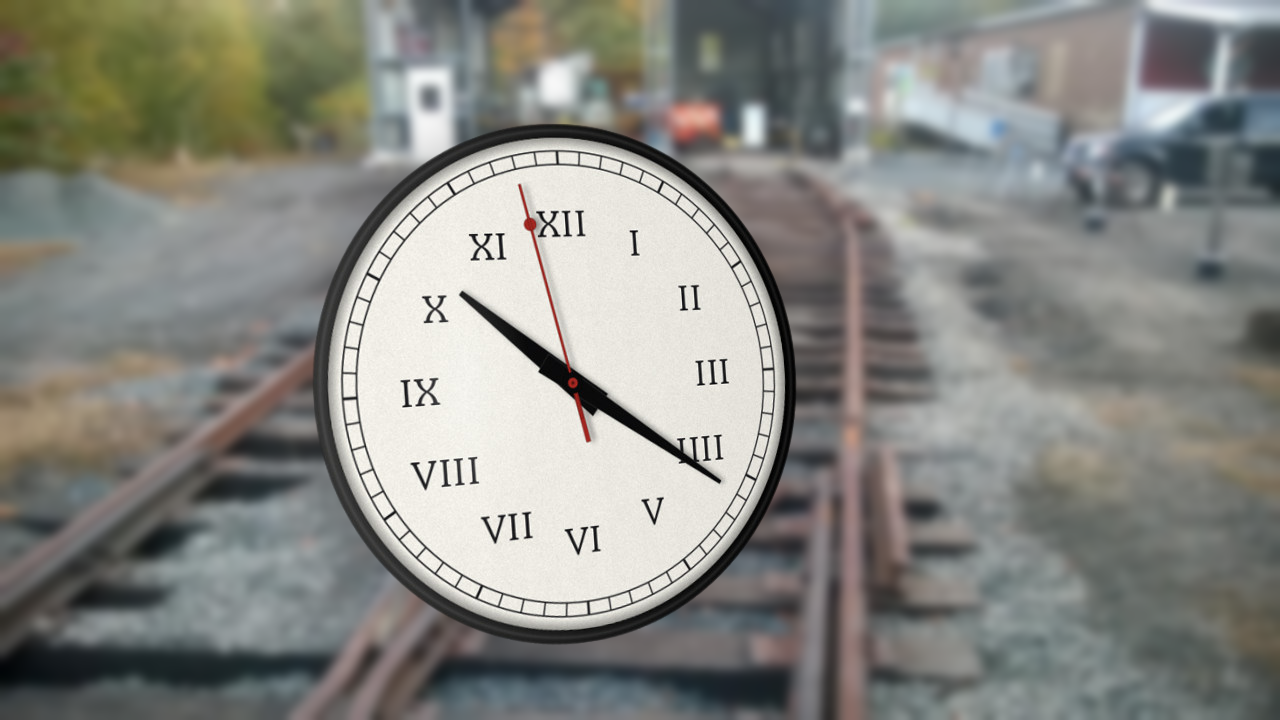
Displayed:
10:20:58
